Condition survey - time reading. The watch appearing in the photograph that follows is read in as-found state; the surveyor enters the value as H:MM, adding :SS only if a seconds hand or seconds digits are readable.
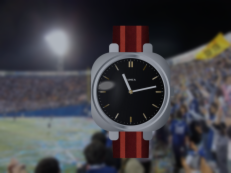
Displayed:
11:13
